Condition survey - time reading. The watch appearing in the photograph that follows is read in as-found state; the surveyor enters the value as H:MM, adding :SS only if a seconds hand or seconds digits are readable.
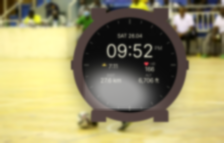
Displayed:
9:52
